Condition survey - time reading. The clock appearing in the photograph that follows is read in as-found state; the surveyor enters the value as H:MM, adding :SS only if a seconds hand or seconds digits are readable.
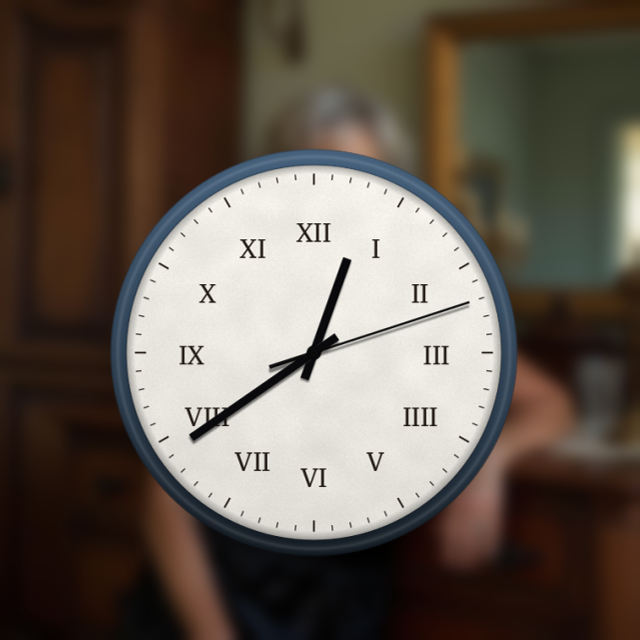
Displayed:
12:39:12
